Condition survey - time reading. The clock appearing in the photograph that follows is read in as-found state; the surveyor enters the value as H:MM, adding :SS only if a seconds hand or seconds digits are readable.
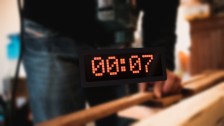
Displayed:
0:07
